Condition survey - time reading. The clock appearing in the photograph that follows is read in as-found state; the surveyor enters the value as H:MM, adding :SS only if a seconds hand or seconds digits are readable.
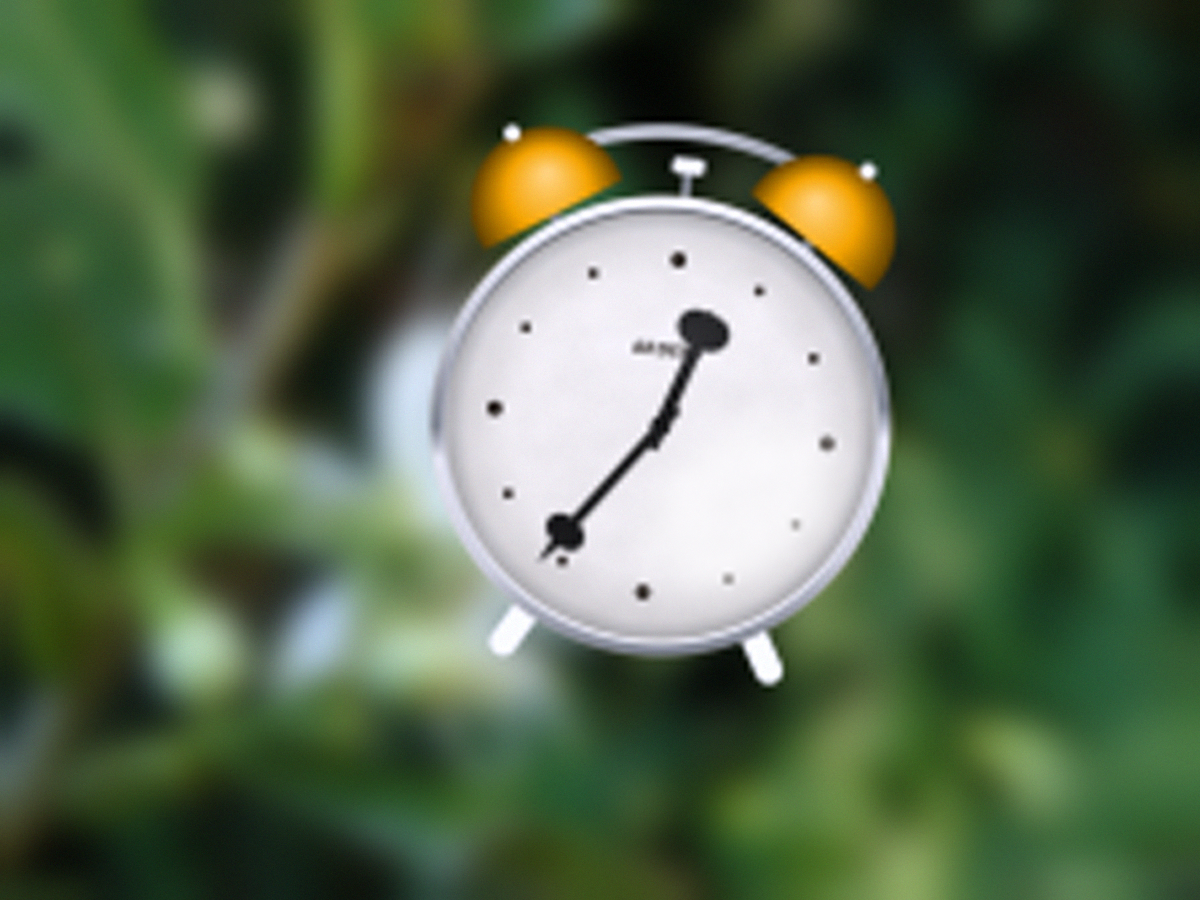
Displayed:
12:36
